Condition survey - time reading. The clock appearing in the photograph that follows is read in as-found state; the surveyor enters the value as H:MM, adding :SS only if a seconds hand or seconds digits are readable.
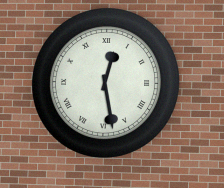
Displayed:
12:28
